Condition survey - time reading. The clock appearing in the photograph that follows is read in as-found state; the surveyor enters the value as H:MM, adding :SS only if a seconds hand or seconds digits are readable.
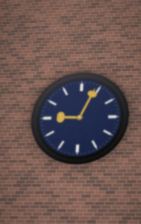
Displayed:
9:04
